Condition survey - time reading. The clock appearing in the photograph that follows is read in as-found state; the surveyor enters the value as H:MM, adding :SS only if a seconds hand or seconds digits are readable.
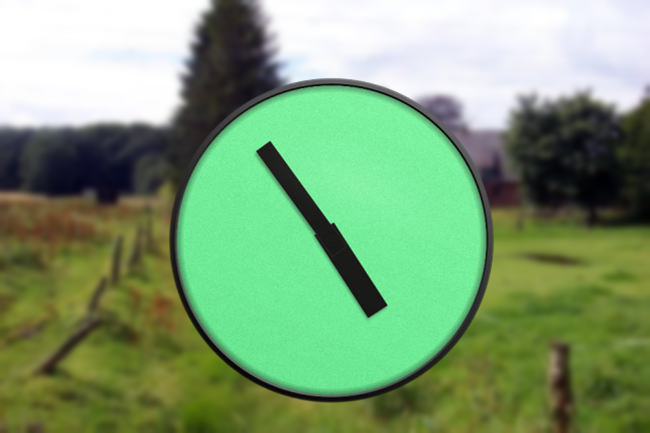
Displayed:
4:54
